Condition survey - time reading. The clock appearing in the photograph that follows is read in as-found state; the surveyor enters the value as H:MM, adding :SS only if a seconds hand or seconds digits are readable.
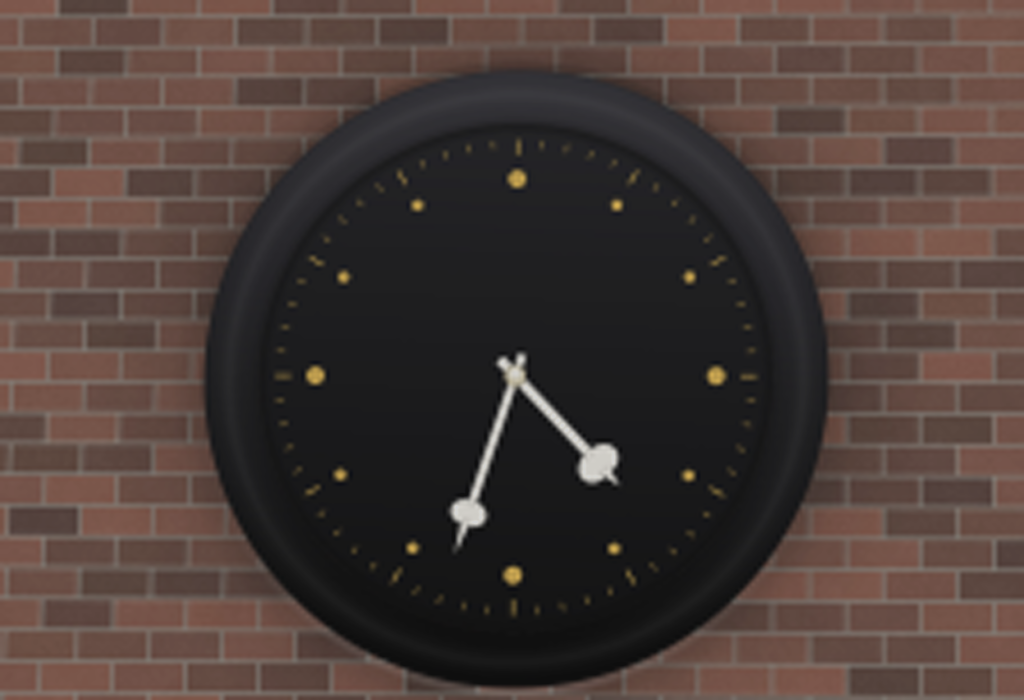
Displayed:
4:33
